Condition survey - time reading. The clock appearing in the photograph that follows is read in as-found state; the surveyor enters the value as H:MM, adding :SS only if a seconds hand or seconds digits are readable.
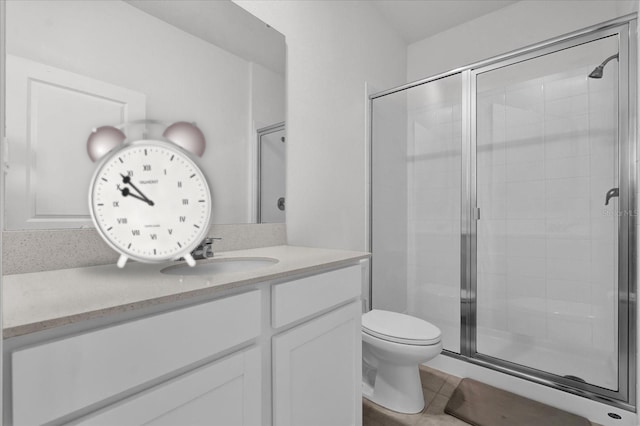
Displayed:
9:53
